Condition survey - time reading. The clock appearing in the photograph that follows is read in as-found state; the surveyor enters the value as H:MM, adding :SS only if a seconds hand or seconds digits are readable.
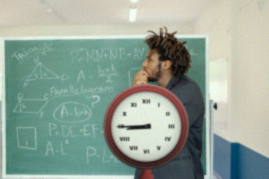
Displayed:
8:45
